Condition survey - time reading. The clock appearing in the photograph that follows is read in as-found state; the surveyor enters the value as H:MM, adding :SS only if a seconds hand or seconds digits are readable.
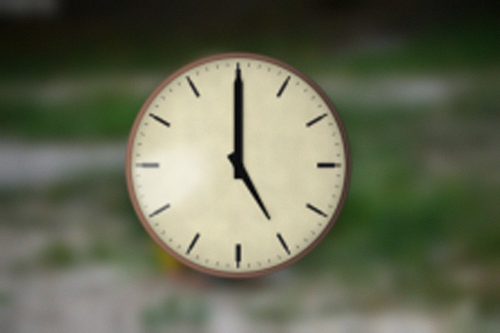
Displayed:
5:00
